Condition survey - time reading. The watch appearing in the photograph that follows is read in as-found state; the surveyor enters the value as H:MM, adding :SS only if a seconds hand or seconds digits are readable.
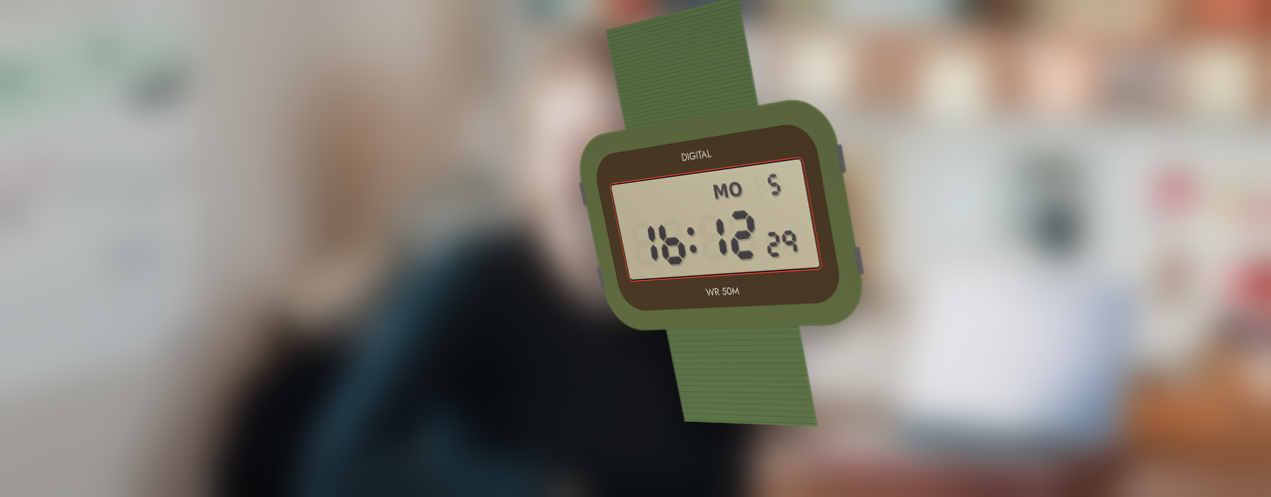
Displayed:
16:12:29
